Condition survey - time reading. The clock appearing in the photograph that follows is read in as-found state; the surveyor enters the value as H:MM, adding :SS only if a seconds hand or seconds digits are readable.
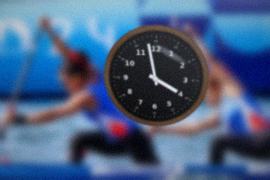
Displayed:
3:58
